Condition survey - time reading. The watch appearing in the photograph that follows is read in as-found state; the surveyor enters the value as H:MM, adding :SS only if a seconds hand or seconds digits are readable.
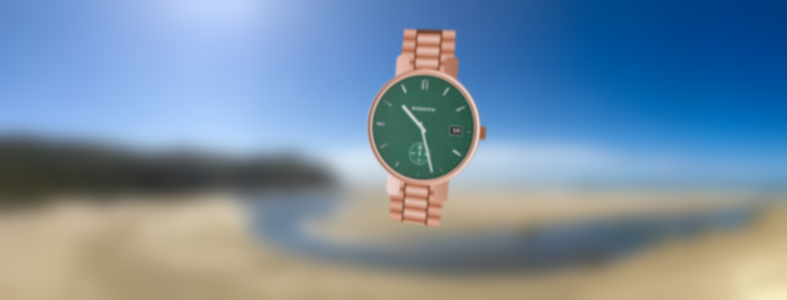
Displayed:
10:27
